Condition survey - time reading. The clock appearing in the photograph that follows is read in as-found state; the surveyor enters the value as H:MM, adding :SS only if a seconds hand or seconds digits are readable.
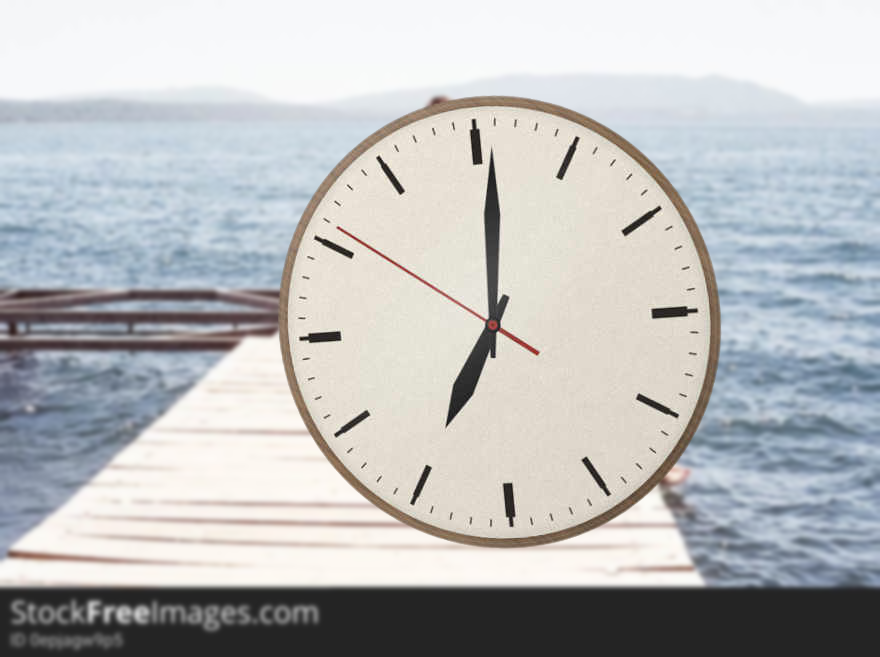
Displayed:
7:00:51
